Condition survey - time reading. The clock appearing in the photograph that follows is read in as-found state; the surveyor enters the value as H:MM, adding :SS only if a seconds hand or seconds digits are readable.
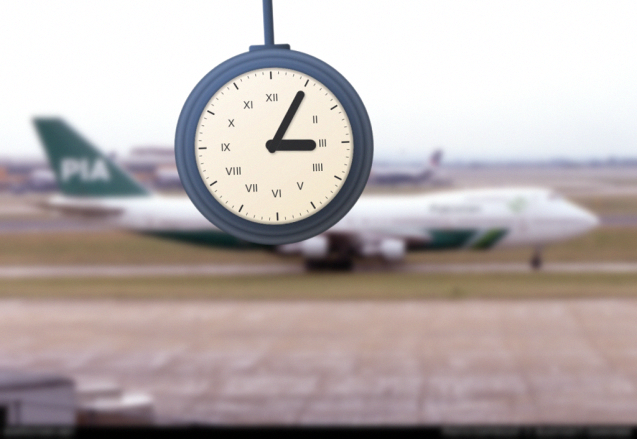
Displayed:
3:05
